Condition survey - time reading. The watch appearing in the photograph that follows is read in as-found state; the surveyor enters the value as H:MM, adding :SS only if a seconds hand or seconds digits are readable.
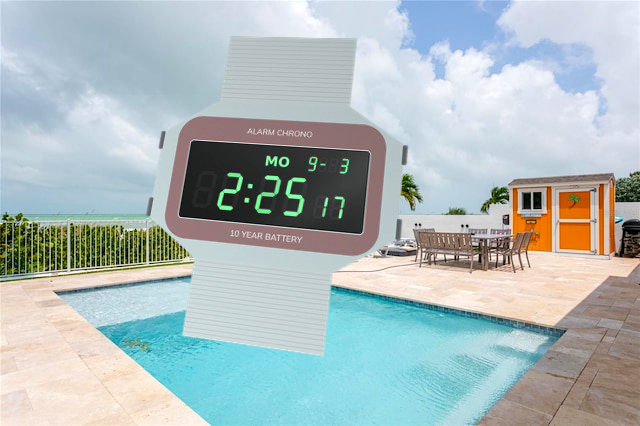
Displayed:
2:25:17
